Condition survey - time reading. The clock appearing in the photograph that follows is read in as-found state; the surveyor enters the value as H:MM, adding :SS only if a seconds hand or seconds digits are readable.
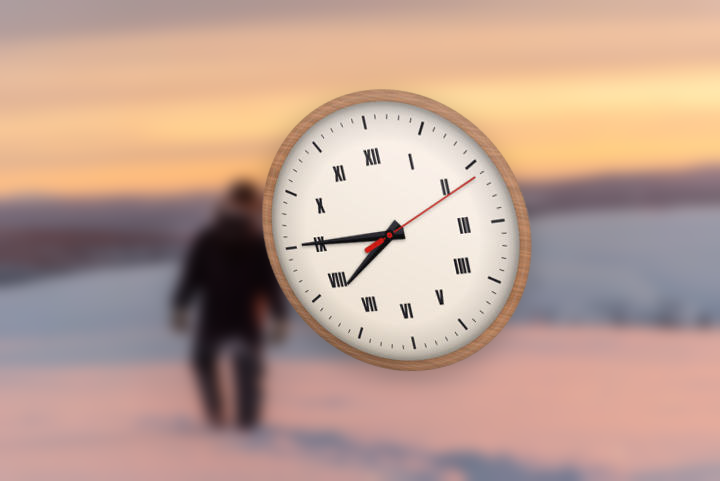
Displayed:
7:45:11
